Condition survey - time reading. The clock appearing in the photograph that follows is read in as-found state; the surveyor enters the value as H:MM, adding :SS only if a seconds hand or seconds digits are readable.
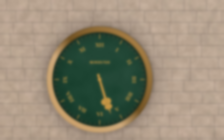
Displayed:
5:27
